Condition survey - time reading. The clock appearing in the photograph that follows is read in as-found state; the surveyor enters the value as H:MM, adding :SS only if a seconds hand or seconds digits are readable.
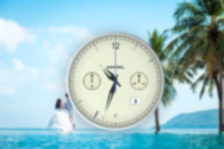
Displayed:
10:33
